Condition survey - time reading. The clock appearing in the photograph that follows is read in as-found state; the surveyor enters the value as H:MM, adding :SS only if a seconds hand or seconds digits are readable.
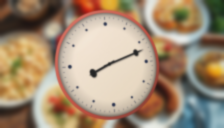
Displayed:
8:12
